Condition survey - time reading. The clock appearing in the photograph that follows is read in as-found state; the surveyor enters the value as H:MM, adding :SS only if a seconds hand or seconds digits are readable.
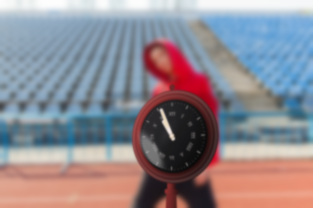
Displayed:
10:56
